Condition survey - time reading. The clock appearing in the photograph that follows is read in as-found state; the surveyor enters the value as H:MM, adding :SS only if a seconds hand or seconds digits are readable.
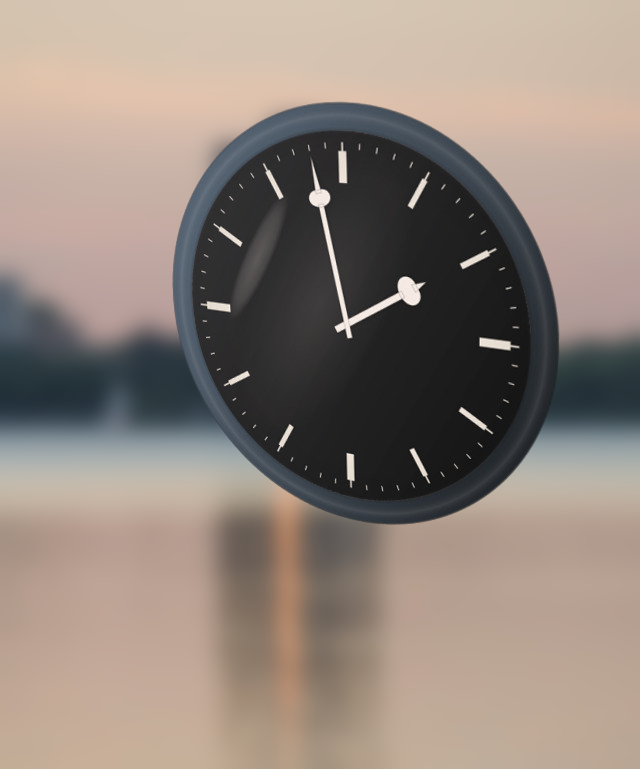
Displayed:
1:58
